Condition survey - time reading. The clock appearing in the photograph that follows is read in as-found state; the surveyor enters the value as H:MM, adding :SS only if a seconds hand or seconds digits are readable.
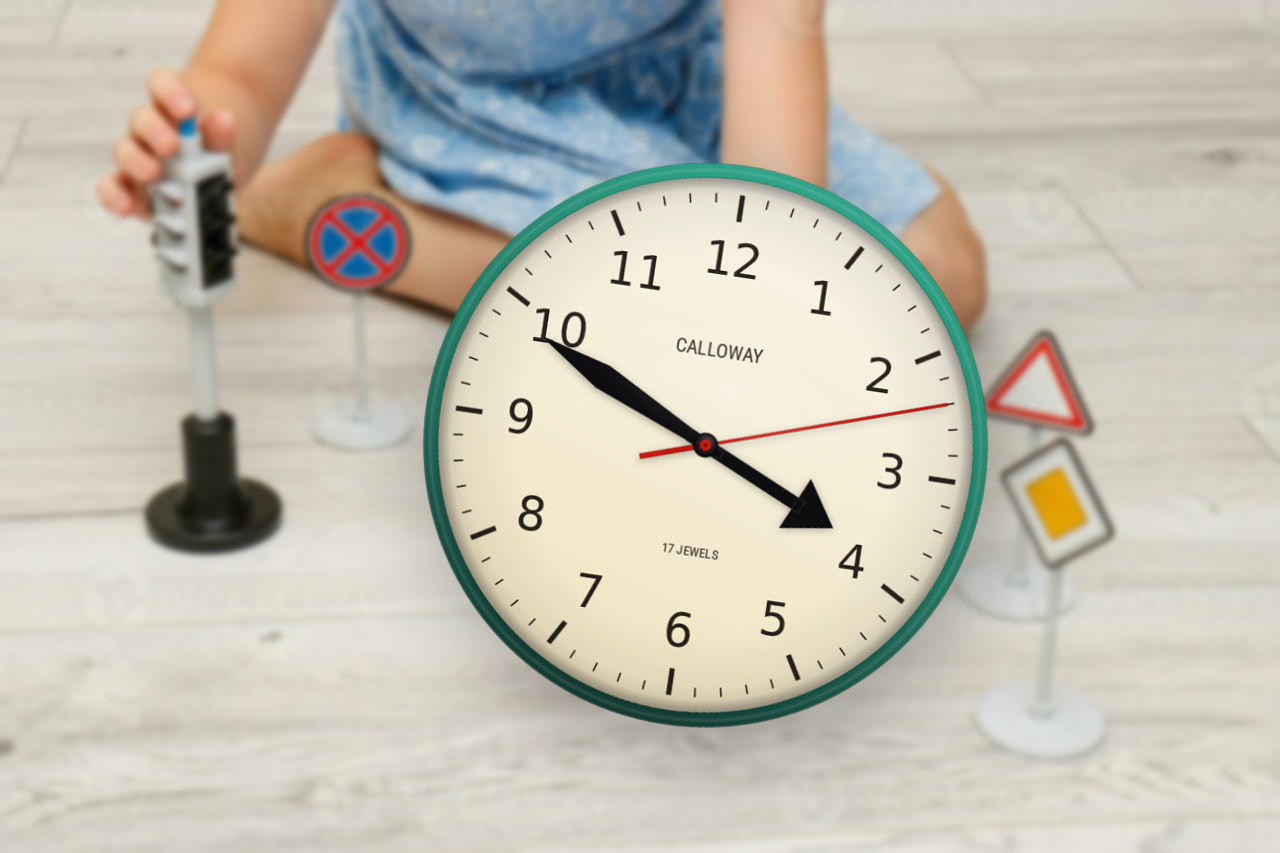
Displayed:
3:49:12
